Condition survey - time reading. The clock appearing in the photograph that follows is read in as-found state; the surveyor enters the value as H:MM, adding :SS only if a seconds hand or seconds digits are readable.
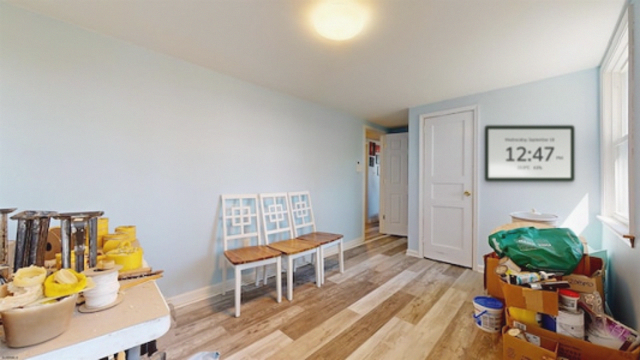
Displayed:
12:47
